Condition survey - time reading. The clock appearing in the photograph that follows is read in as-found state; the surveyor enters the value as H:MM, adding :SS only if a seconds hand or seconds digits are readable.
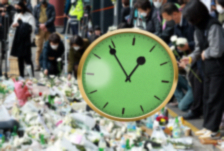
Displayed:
12:54
